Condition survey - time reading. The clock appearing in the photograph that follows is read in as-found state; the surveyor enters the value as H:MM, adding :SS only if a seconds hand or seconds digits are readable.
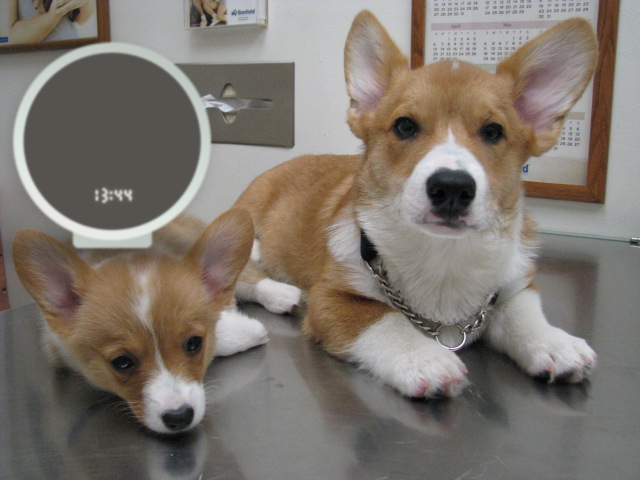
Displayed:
13:44
